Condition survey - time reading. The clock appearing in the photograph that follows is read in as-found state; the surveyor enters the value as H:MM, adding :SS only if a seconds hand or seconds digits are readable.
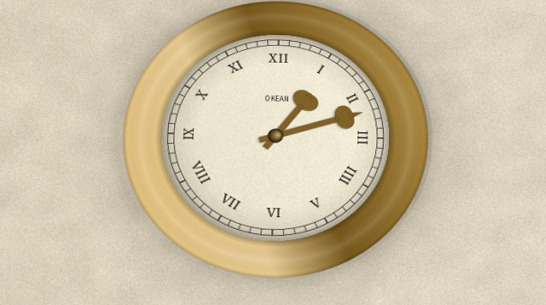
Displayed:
1:12
